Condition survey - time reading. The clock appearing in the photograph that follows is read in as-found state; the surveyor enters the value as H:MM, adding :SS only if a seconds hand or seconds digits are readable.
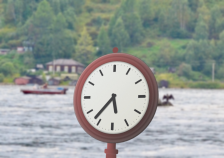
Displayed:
5:37
